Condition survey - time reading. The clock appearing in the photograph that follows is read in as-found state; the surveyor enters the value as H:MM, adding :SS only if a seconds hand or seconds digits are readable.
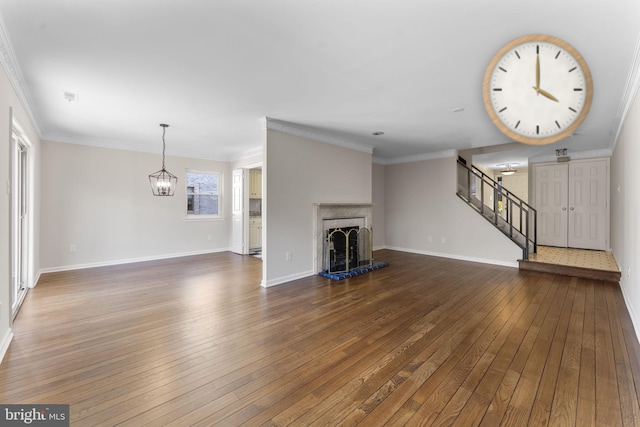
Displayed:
4:00
